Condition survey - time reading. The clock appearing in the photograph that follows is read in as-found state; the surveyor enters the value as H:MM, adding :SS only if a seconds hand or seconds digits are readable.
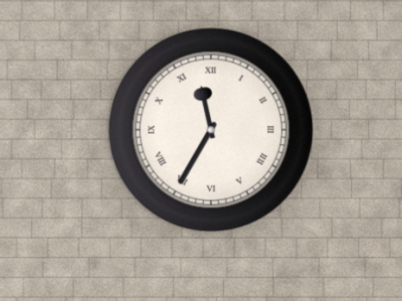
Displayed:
11:35
